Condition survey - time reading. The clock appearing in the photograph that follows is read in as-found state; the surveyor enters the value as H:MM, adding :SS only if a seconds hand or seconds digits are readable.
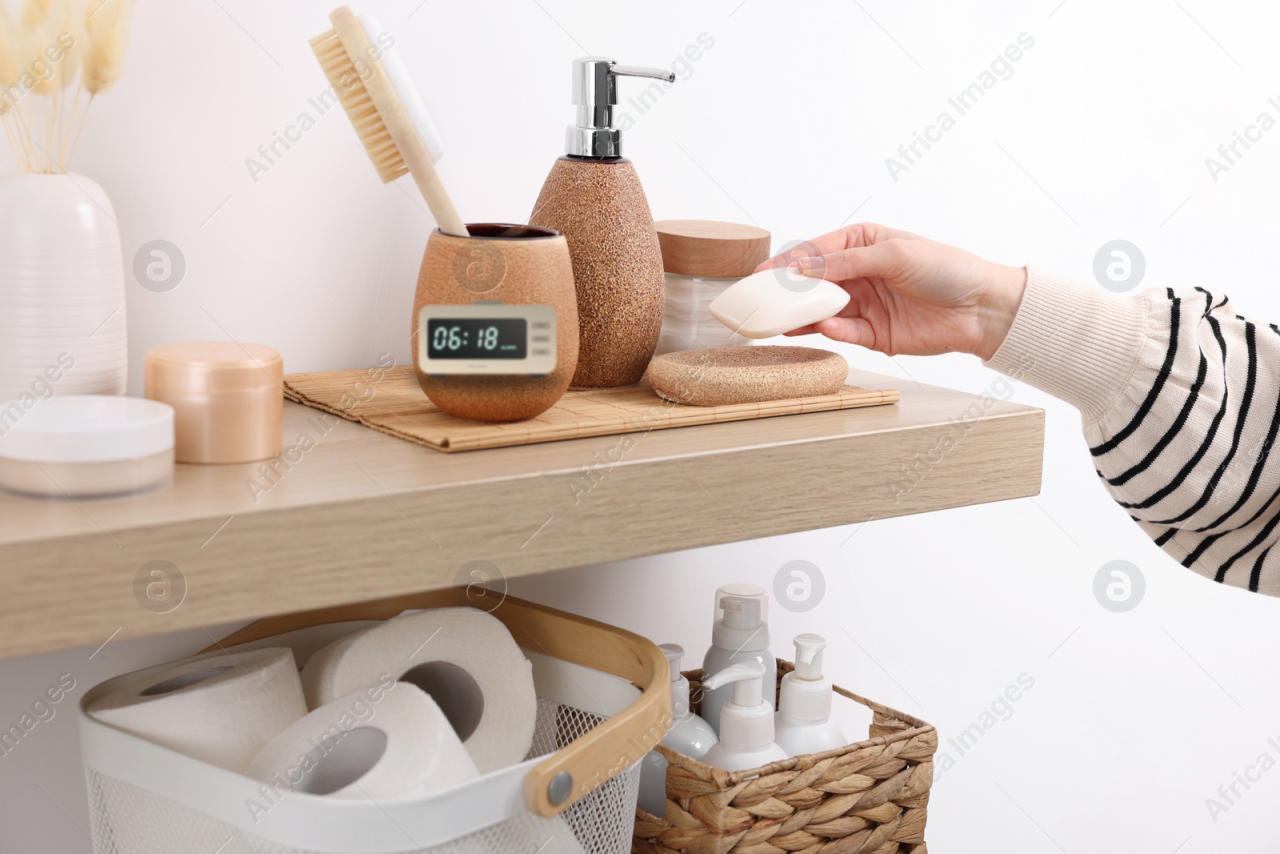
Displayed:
6:18
